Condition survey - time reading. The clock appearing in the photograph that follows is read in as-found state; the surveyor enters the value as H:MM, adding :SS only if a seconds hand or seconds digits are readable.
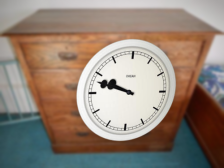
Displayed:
9:48
